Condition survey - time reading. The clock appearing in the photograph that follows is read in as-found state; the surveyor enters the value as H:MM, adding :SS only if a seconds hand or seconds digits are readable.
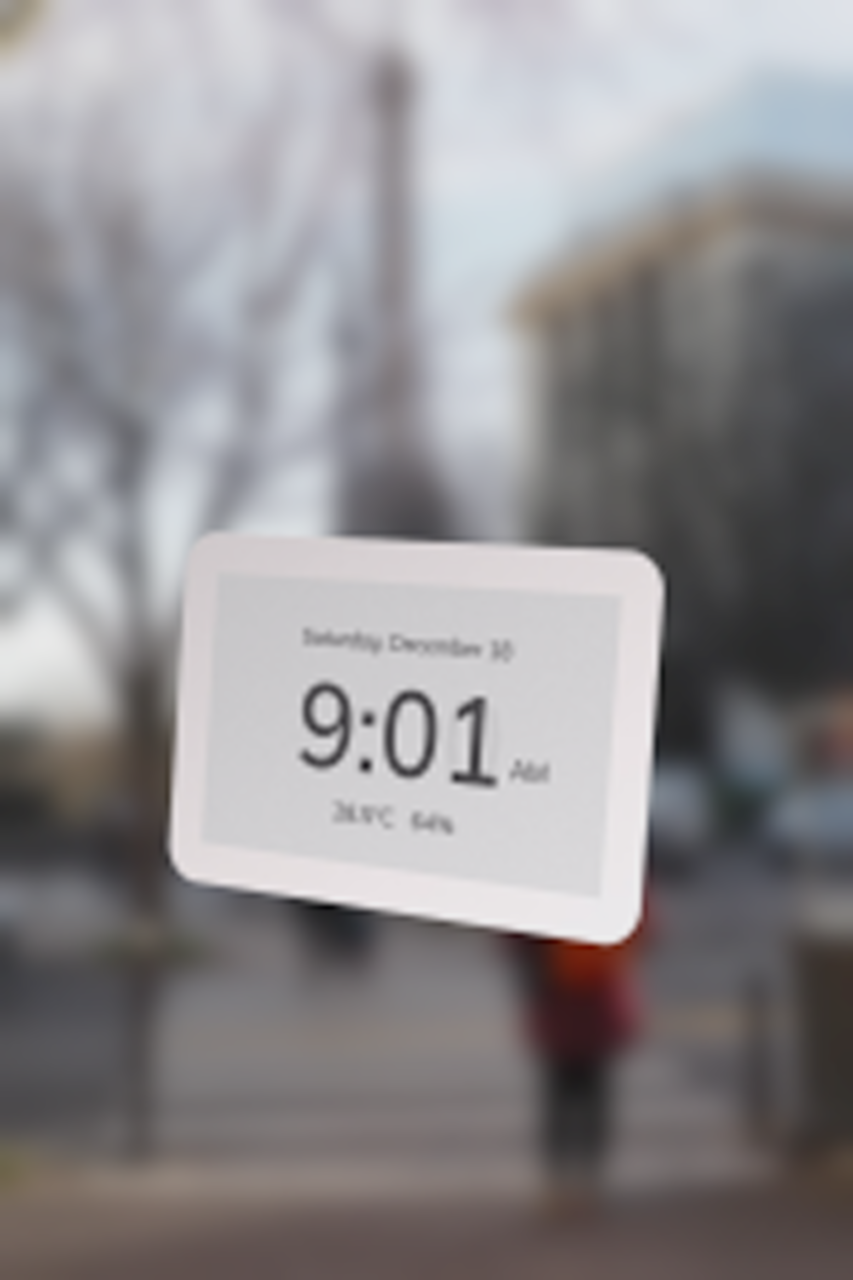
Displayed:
9:01
